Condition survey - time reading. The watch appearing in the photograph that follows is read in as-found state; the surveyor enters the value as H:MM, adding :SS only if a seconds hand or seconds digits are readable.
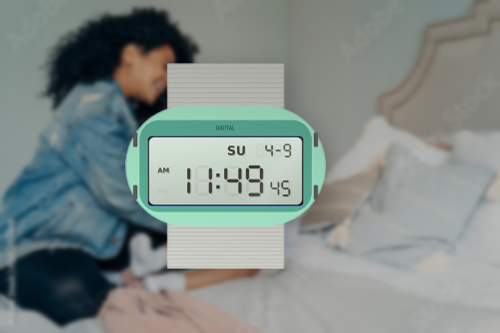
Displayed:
11:49:45
